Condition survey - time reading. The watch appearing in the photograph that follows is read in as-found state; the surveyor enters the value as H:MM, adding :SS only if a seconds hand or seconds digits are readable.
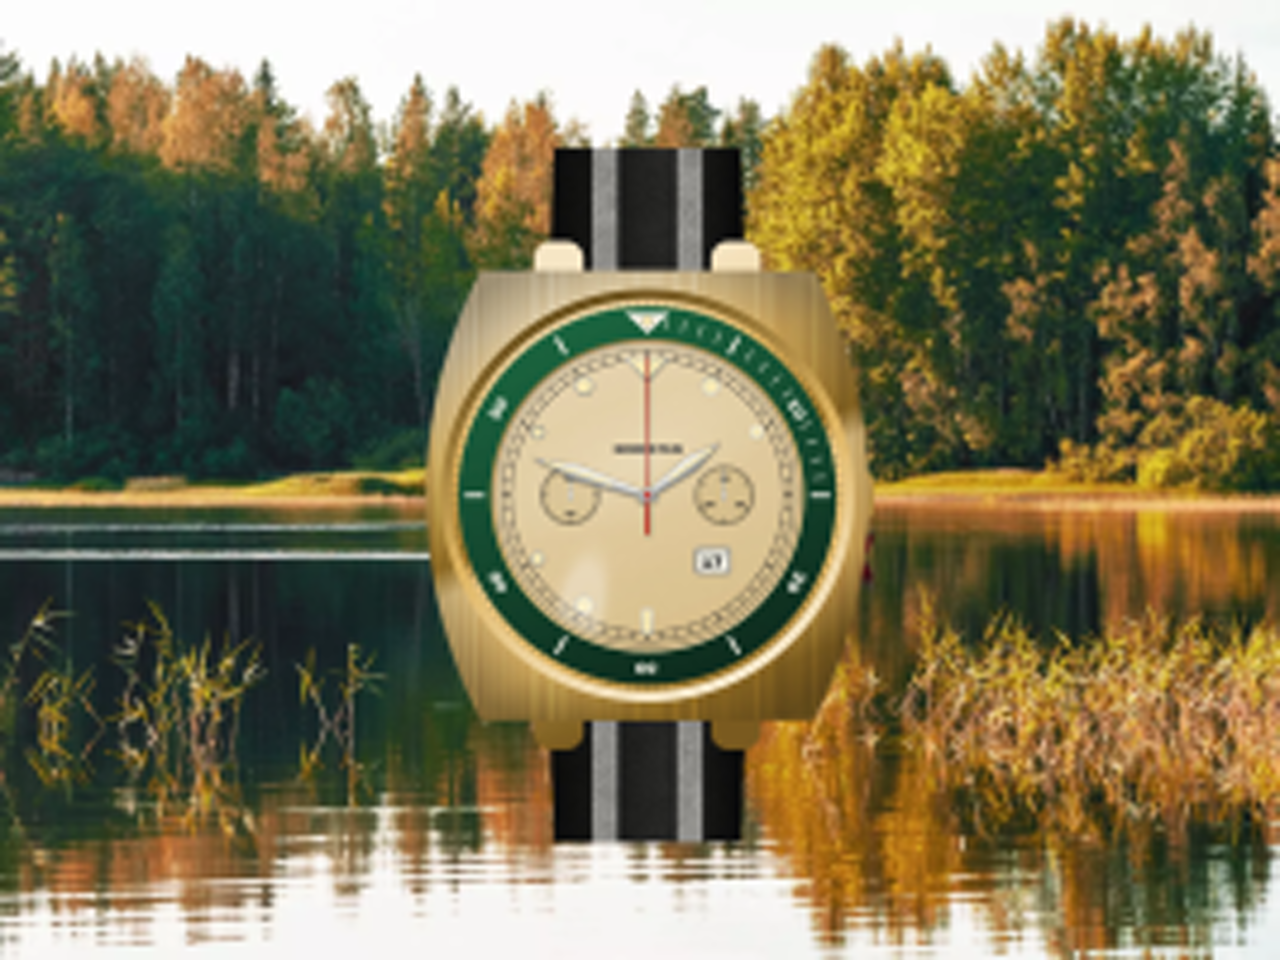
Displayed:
1:48
